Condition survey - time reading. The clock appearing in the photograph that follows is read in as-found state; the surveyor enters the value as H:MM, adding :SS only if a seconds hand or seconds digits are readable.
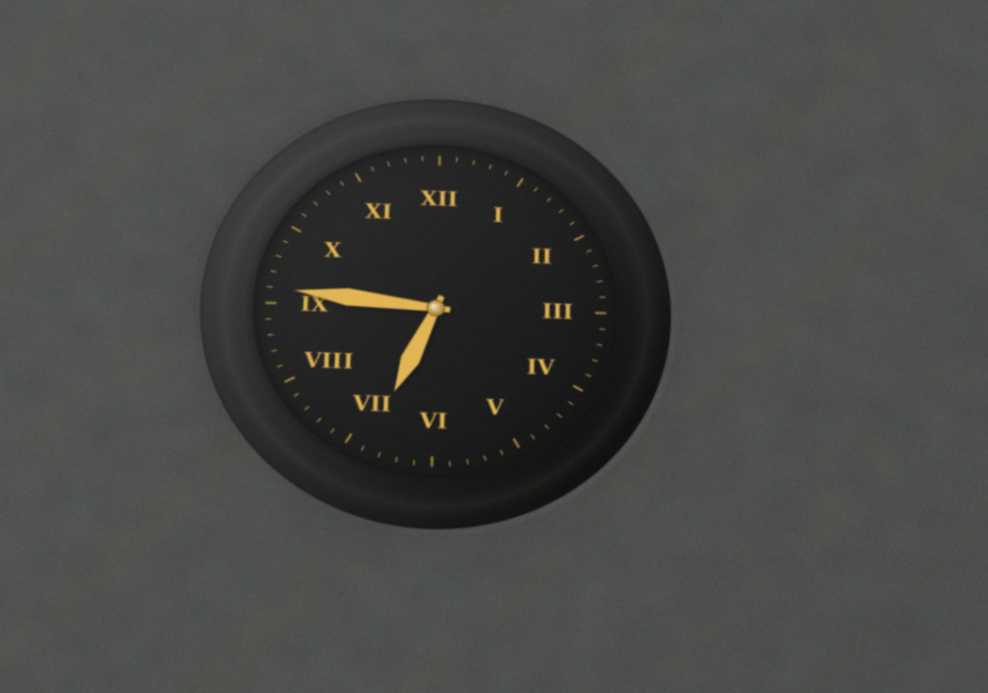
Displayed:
6:46
